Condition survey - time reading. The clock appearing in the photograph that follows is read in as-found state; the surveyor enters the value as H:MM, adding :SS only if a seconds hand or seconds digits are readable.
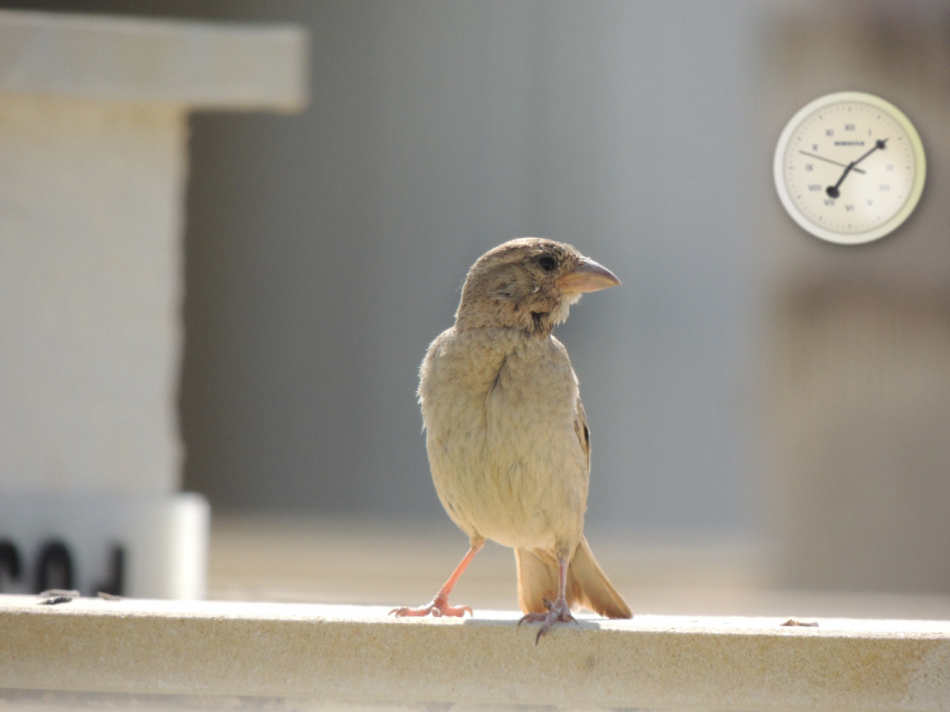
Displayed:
7:08:48
